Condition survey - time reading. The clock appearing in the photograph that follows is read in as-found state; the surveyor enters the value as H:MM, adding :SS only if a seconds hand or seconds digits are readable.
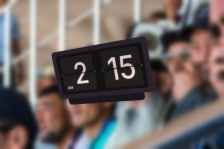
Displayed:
2:15
